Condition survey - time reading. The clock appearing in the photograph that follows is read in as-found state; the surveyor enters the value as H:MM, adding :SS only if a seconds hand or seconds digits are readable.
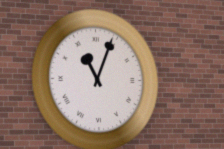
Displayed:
11:04
